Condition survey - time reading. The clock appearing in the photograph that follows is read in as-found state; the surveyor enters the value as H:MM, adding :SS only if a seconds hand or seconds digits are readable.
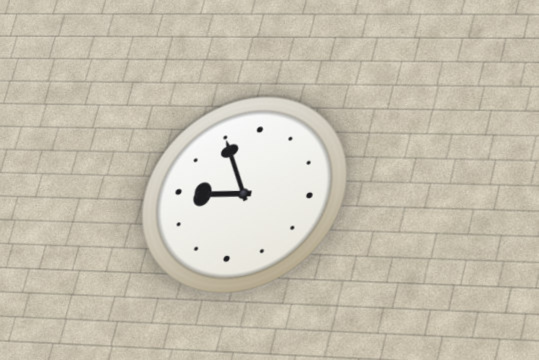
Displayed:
8:55
